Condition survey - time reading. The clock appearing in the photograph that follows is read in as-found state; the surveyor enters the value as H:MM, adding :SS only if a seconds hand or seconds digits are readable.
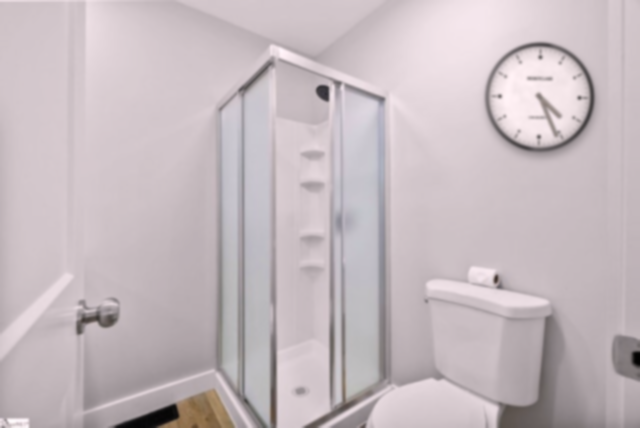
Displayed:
4:26
